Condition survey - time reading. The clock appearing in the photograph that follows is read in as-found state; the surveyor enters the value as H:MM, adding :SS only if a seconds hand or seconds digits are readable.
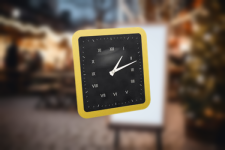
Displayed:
1:12
